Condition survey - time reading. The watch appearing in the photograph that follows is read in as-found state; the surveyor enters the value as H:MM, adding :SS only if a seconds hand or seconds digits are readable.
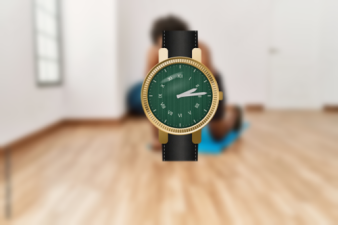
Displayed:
2:14
